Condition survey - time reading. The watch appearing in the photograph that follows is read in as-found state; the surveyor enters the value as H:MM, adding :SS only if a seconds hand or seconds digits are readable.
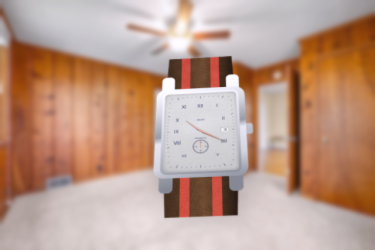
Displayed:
10:20
